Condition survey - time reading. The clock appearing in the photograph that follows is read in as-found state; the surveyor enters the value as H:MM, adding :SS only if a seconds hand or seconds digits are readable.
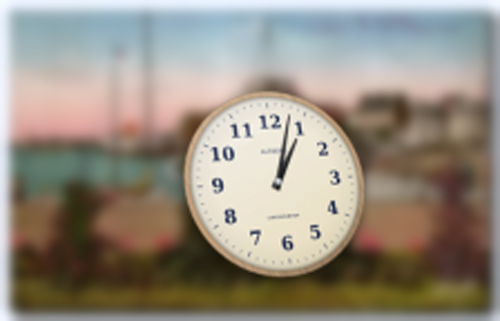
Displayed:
1:03
